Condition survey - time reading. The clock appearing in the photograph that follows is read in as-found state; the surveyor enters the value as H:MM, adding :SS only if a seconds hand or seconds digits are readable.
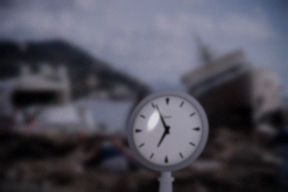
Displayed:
6:56
